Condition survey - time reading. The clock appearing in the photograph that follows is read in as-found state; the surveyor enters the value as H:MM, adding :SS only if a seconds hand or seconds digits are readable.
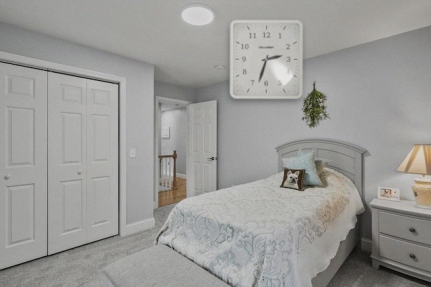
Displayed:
2:33
